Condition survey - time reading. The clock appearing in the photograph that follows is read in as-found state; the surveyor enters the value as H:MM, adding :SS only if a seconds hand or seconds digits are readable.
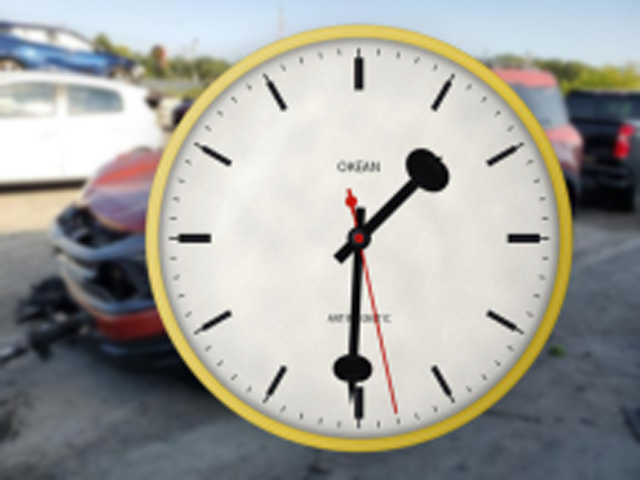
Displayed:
1:30:28
